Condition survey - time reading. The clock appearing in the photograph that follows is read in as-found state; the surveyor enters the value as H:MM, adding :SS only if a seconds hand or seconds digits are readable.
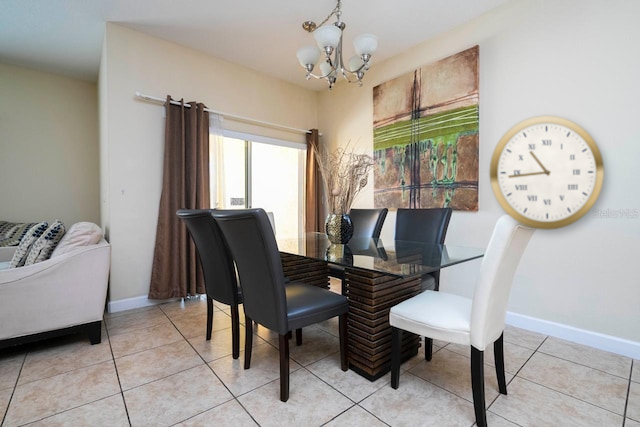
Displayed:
10:44
